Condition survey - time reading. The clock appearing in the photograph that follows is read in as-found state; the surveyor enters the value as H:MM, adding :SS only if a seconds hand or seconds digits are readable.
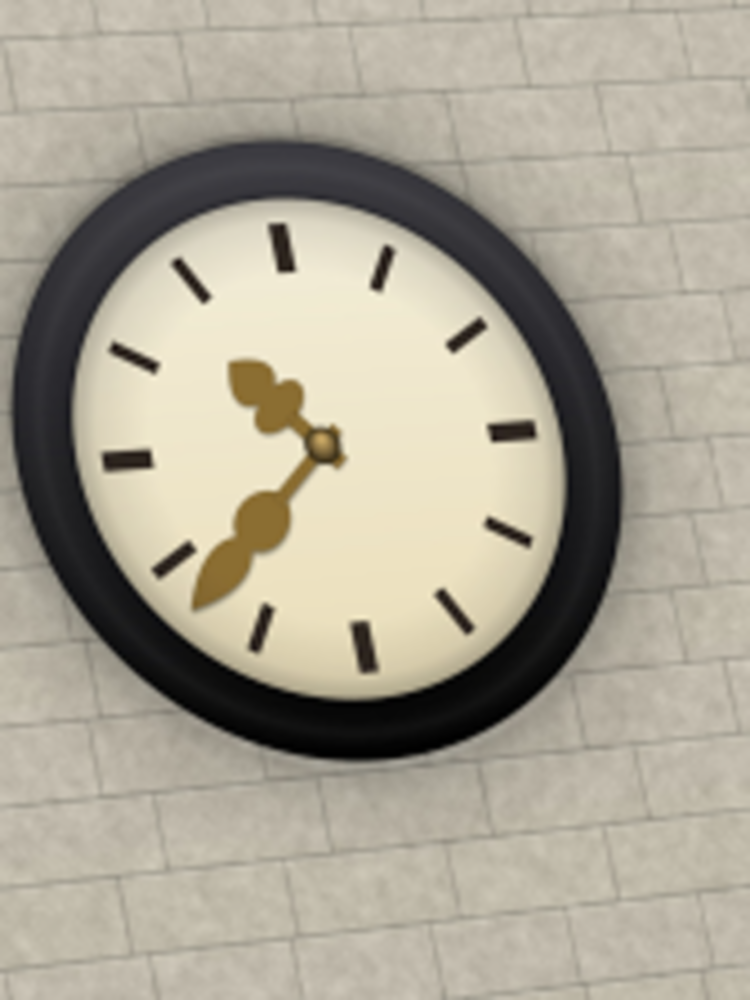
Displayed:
10:38
